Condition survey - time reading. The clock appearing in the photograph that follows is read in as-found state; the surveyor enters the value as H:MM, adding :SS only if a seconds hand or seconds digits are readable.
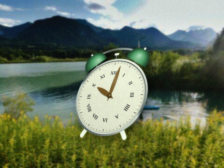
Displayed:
10:02
